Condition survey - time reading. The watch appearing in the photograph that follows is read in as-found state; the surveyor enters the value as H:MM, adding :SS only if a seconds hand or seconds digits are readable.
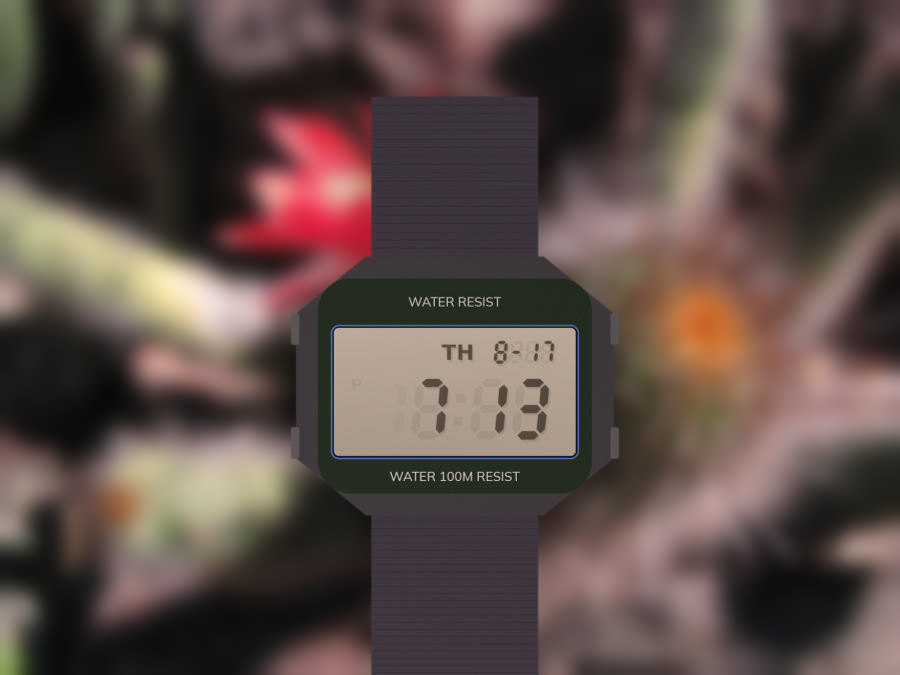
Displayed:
7:13
